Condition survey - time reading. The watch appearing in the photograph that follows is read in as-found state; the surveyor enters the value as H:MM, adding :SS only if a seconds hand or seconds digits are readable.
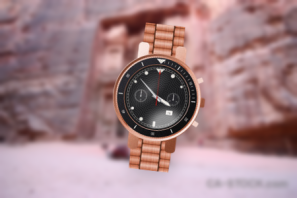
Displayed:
3:52
